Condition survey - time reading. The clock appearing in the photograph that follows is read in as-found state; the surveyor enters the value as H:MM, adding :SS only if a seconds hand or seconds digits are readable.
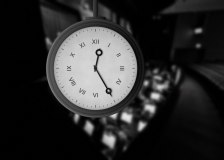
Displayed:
12:25
